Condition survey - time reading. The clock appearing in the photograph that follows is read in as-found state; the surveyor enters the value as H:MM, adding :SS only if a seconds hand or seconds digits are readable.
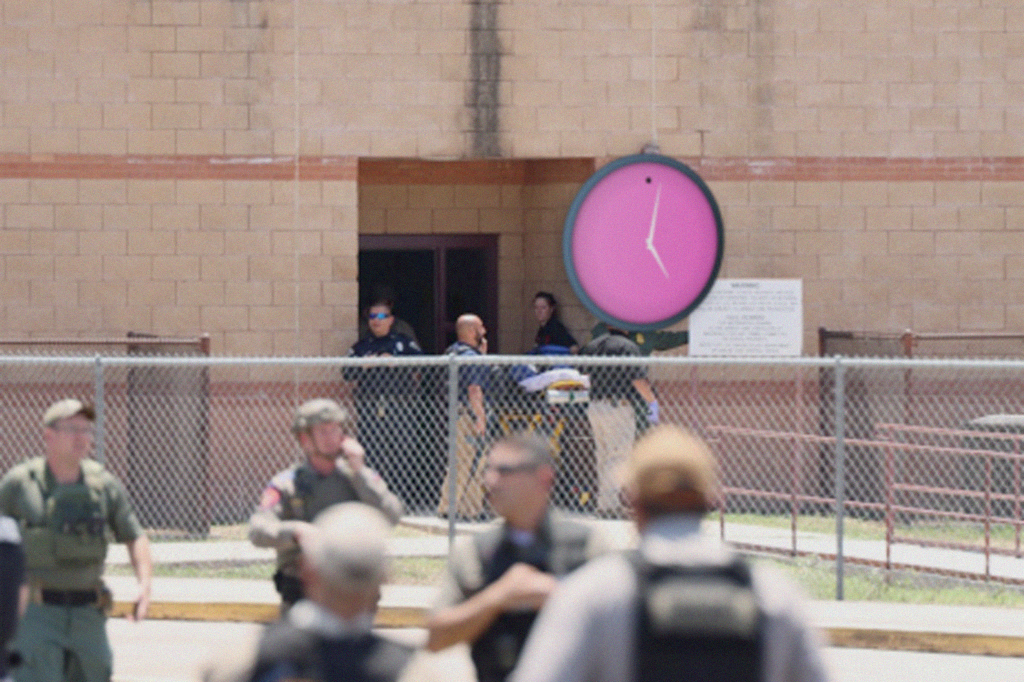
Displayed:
5:02
